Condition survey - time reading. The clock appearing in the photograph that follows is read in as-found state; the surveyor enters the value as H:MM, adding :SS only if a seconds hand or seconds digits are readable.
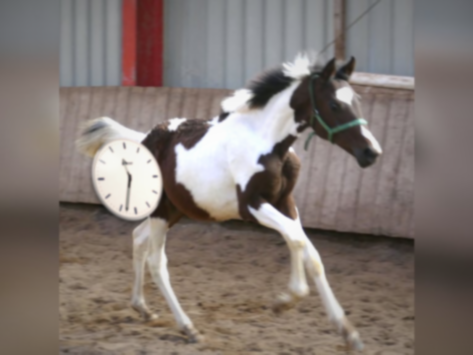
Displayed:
11:33
